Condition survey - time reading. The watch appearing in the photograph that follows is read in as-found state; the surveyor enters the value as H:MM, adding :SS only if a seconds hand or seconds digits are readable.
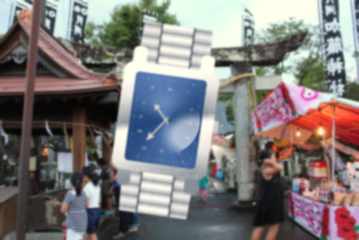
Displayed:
10:36
